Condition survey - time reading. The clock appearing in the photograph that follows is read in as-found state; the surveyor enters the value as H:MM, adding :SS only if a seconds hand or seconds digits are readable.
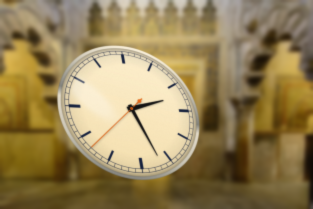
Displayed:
2:26:38
